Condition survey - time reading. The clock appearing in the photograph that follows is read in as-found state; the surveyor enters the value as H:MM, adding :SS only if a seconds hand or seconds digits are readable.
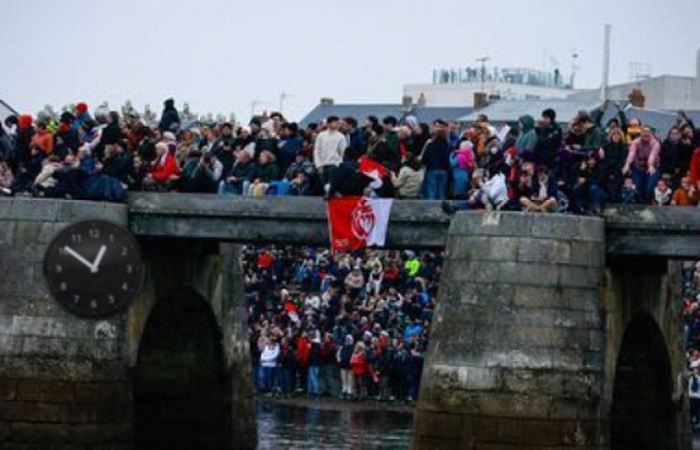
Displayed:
12:51
